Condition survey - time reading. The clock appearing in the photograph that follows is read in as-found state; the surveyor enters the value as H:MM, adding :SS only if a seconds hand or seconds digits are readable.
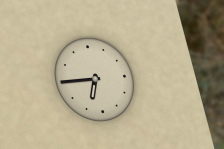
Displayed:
6:45
